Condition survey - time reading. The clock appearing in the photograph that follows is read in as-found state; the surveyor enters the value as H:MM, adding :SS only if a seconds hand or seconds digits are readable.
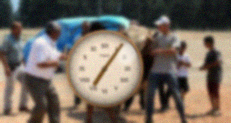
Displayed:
7:06
